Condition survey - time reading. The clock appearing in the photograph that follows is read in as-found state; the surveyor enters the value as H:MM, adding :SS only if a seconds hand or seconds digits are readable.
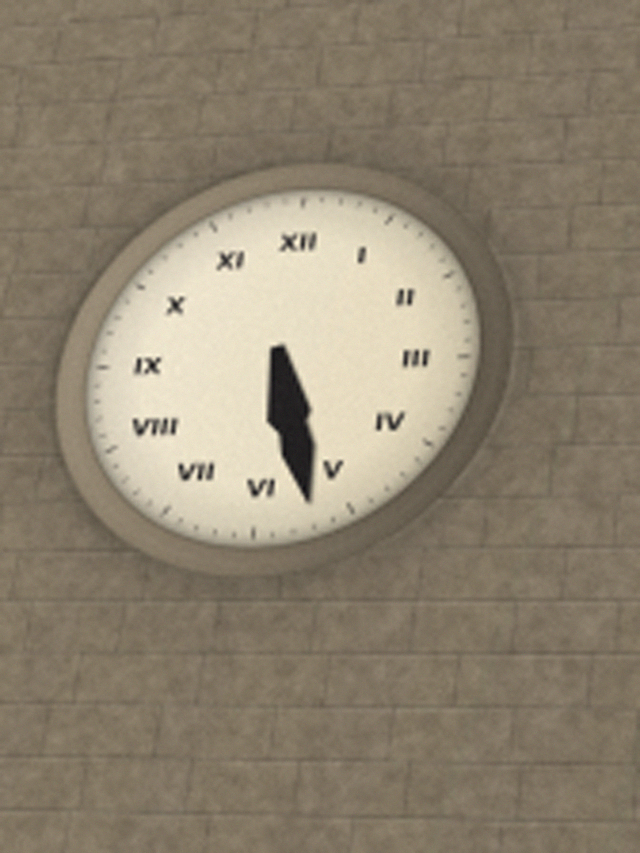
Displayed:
5:27
